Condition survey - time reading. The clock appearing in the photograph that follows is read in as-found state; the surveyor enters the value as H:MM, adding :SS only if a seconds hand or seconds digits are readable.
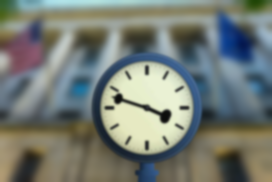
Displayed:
3:48
